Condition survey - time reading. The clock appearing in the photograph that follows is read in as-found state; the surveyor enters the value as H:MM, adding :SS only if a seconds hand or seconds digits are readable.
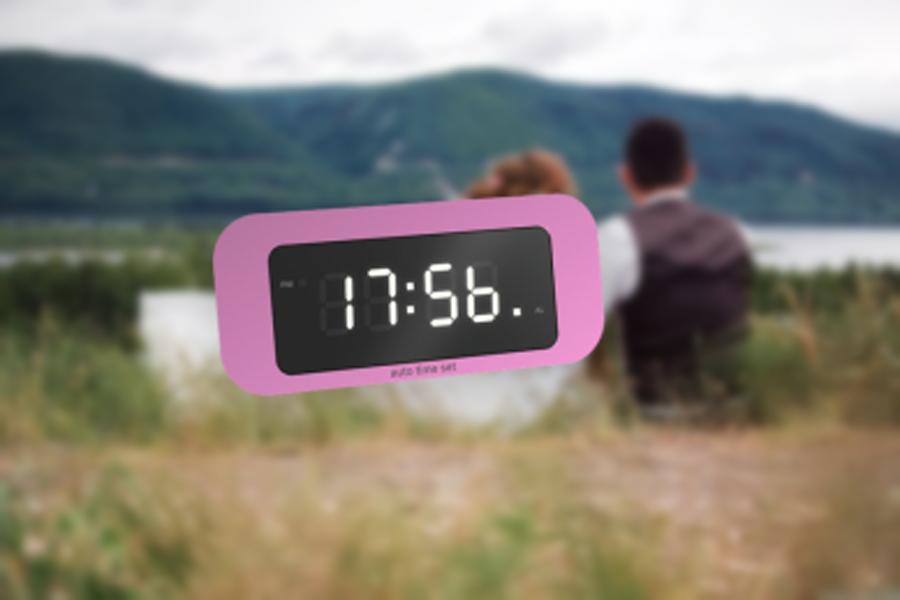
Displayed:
17:56
